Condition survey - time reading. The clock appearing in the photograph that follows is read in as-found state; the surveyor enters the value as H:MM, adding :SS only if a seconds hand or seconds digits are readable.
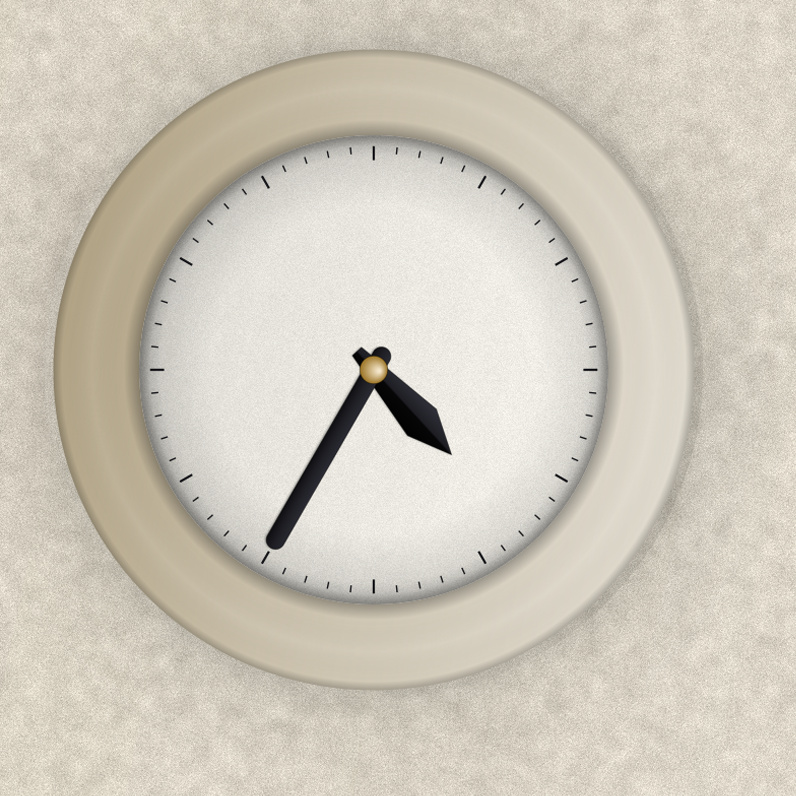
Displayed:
4:35
